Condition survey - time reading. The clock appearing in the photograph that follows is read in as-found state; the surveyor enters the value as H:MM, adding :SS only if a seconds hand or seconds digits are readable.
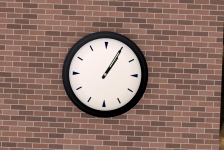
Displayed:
1:05
